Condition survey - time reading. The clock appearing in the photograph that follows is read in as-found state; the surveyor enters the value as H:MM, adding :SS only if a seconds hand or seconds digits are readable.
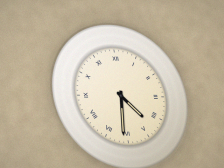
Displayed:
4:31
